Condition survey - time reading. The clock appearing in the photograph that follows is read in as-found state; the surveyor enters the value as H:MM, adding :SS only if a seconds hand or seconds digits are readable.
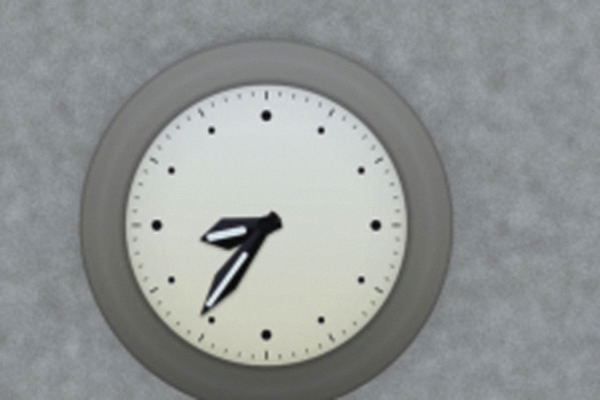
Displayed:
8:36
